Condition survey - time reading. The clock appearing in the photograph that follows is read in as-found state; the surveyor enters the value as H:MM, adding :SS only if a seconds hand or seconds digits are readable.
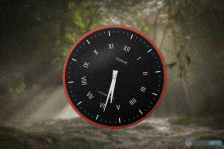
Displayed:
5:29
